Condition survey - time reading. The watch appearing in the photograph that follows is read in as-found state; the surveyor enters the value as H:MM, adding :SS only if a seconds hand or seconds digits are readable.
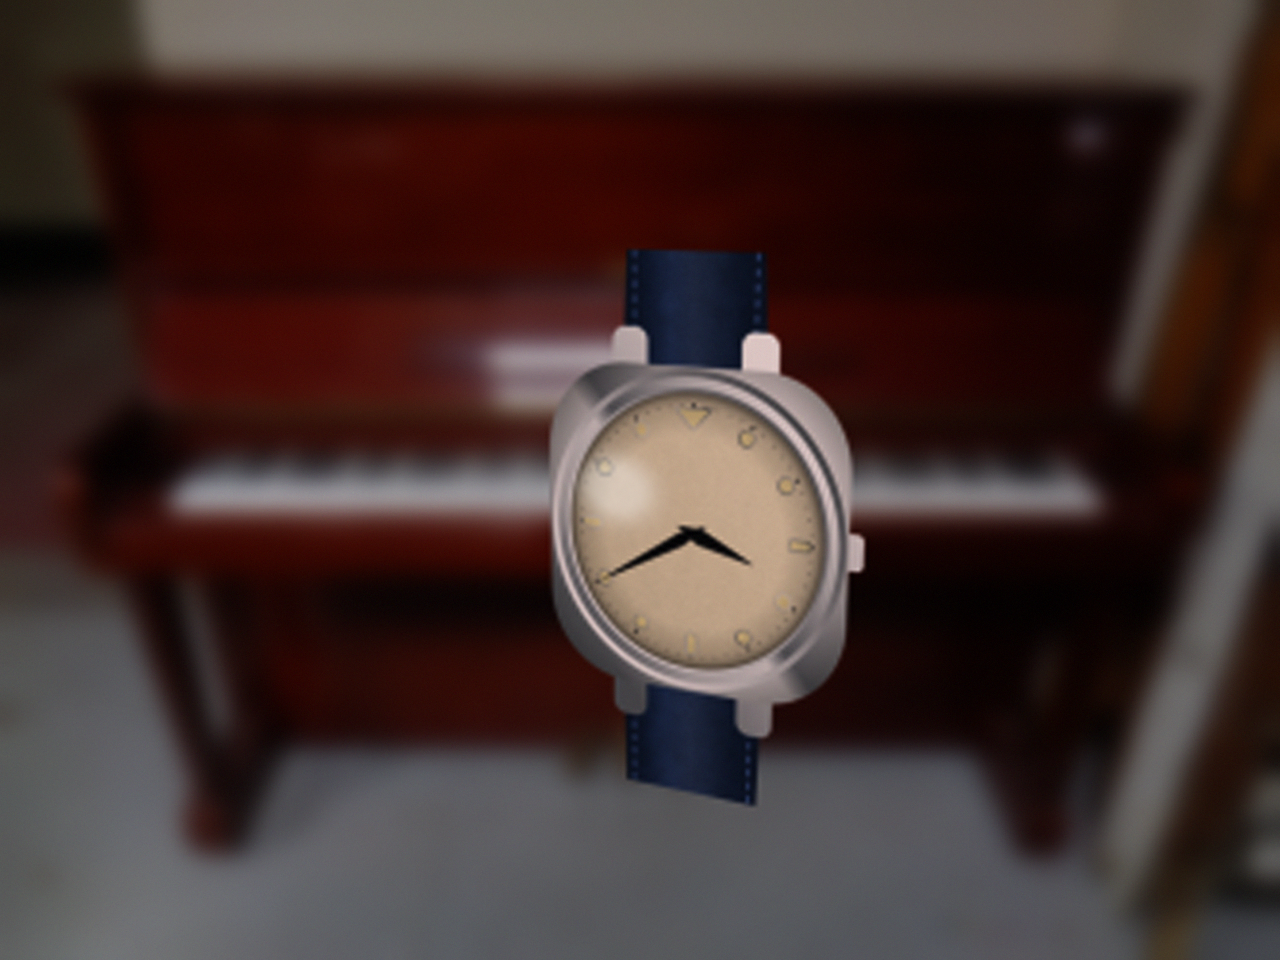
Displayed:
3:40
